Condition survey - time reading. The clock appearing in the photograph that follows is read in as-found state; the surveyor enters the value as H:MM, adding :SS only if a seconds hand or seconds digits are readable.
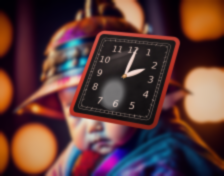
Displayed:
2:01
